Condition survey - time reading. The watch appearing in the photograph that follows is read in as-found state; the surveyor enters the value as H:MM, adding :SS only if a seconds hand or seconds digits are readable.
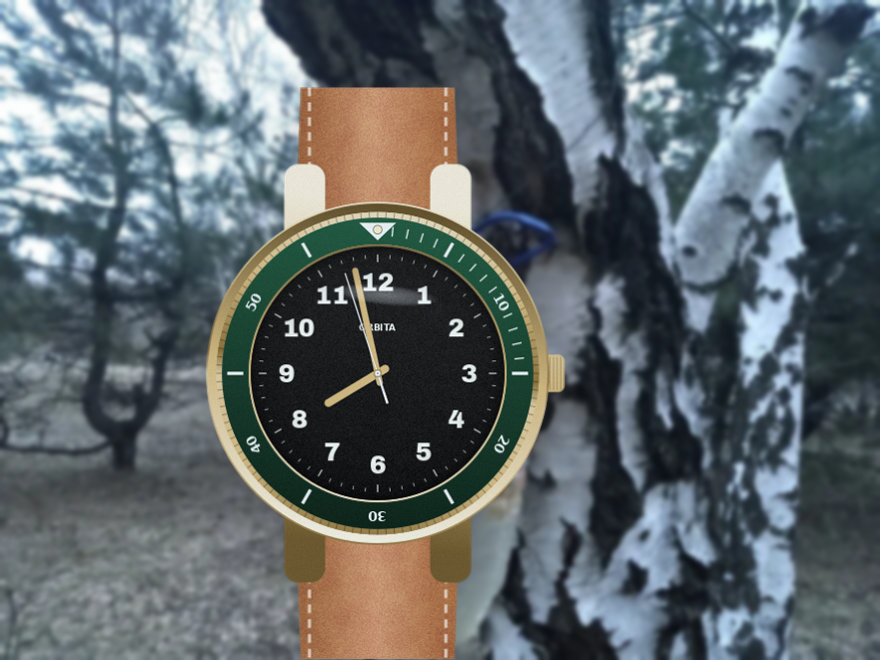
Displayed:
7:57:57
